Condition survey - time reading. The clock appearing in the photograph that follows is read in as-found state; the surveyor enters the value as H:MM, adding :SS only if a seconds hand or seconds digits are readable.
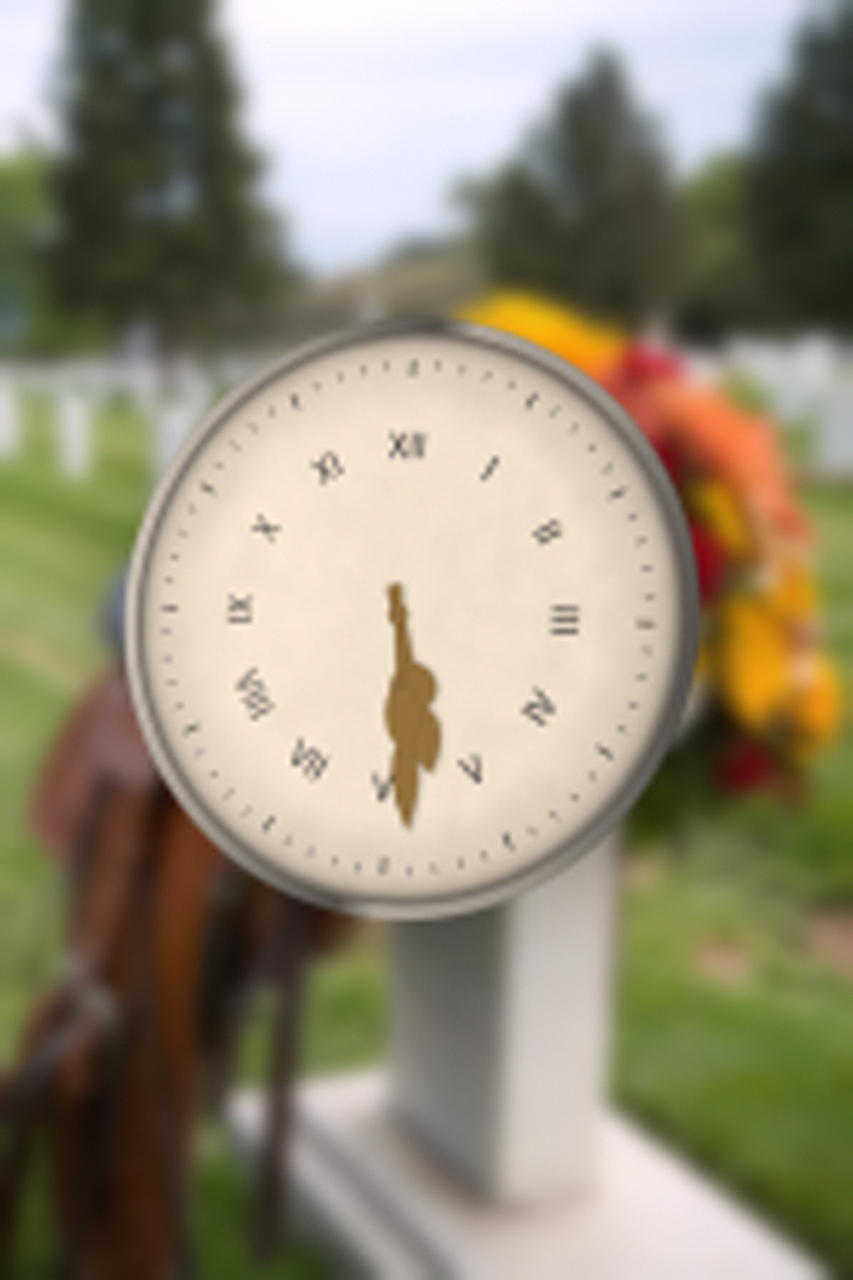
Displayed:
5:29
